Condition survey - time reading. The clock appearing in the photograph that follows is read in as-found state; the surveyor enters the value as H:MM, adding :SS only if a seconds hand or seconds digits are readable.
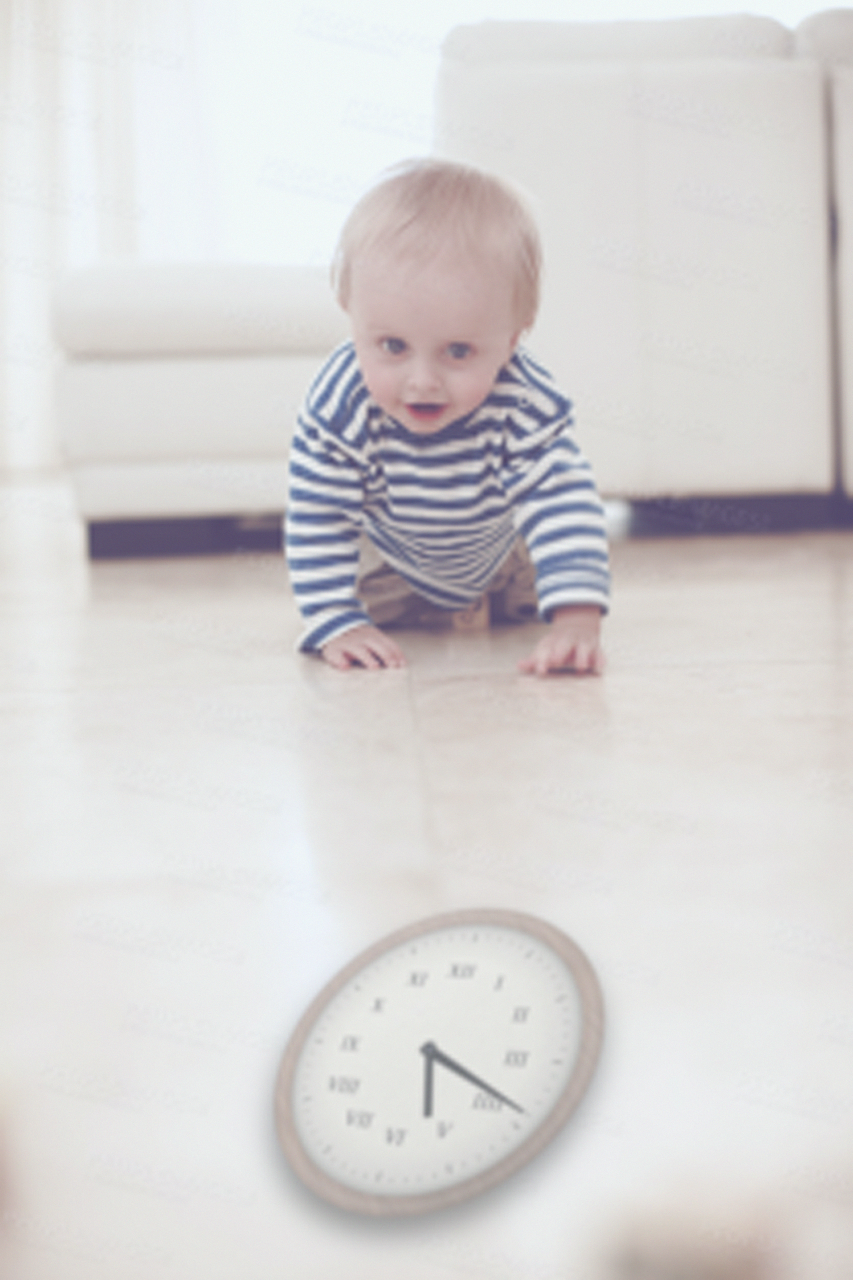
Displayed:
5:19
